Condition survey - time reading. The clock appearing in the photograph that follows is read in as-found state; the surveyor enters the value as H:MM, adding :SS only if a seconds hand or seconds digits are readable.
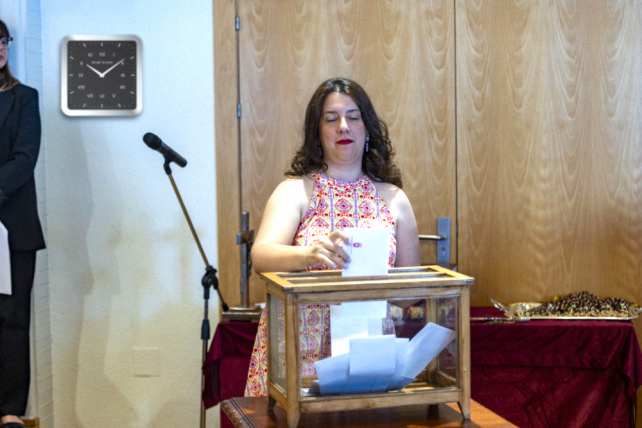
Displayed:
10:09
